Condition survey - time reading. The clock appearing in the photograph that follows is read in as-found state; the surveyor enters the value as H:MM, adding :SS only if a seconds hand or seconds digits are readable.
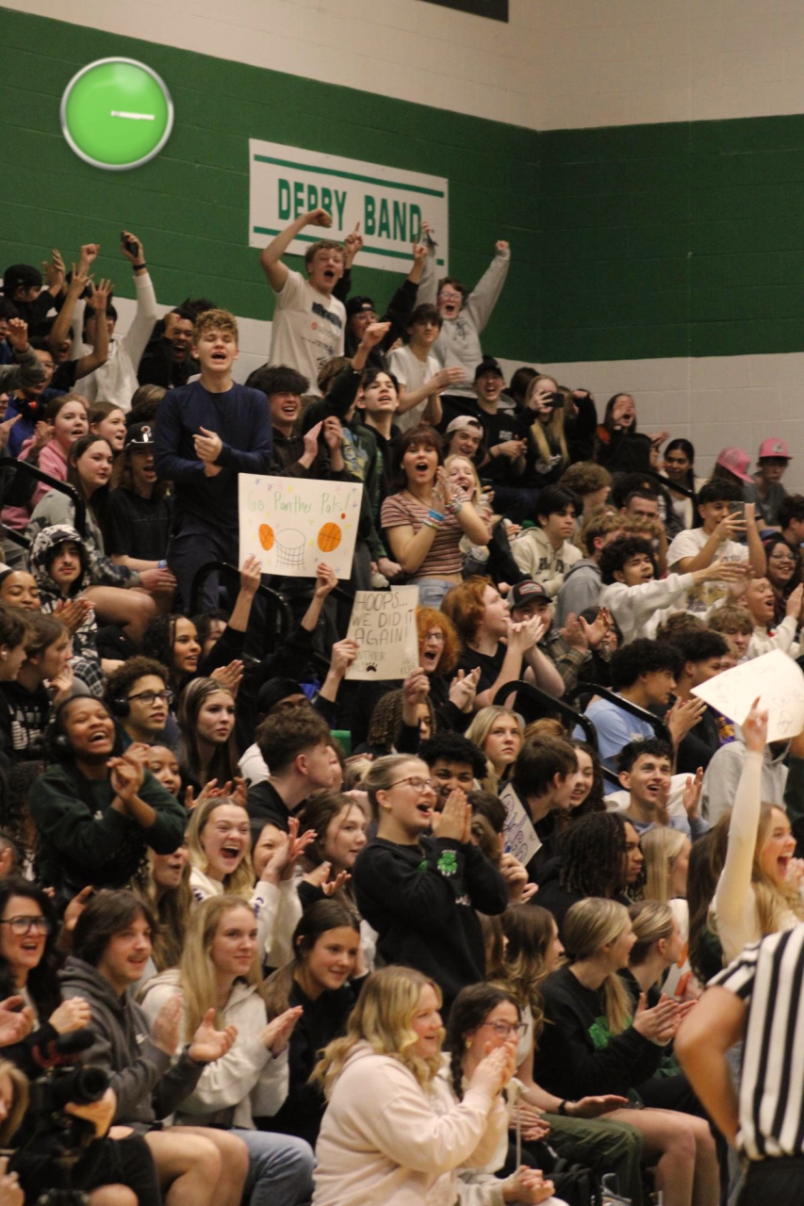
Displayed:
3:16
